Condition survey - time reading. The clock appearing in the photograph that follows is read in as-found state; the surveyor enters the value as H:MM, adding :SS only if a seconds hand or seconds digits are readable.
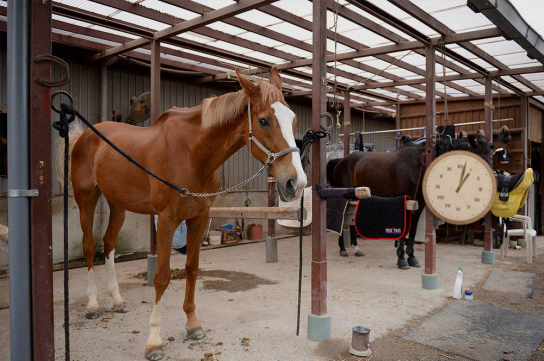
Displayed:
1:02
